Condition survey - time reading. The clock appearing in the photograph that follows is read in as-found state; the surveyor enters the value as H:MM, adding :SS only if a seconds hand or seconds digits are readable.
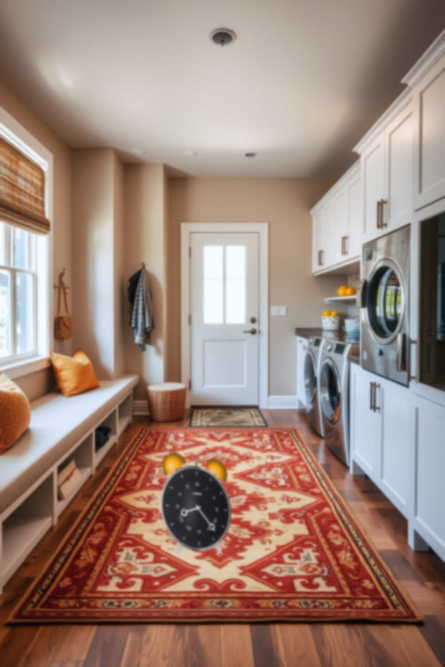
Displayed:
8:23
